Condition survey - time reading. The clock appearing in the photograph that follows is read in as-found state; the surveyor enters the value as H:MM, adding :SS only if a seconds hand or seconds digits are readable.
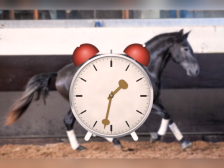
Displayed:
1:32
